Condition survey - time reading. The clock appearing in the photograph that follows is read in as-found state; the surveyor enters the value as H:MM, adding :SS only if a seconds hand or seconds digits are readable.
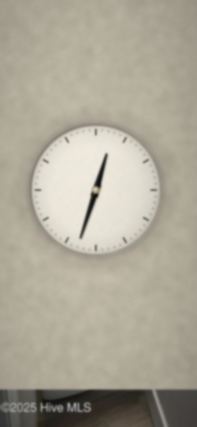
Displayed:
12:33
